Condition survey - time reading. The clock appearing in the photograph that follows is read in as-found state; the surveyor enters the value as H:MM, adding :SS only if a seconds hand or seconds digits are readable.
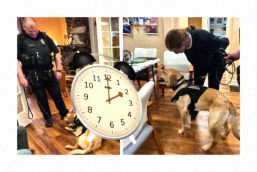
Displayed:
2:00
